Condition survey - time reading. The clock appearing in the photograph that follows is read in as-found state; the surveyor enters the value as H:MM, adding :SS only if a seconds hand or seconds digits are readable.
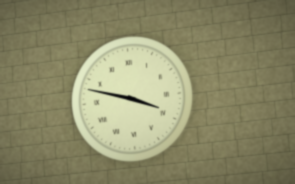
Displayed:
3:48
